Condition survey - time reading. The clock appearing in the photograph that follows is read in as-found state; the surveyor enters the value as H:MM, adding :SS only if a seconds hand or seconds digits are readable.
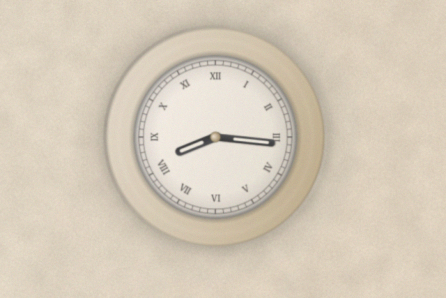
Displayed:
8:16
